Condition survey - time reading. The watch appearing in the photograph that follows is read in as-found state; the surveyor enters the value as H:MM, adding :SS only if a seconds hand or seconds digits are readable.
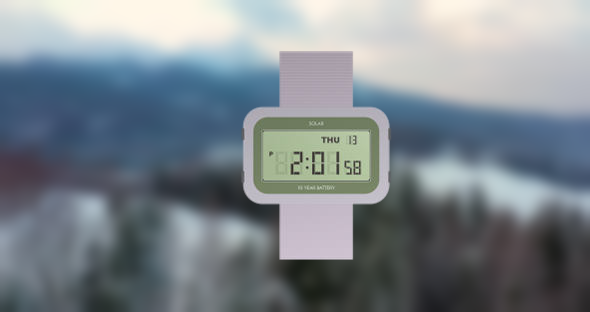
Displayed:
2:01:58
